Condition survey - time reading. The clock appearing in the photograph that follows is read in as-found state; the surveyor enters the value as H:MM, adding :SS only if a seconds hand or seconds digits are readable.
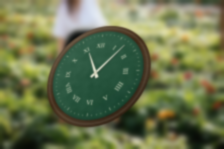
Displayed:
11:07
